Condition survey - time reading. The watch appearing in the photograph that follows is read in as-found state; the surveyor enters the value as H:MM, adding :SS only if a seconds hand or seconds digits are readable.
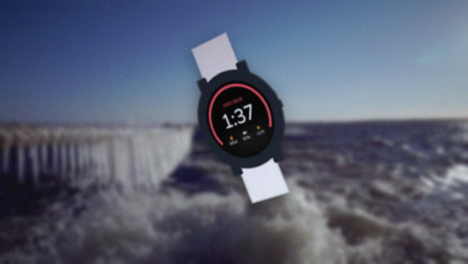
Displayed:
1:37
